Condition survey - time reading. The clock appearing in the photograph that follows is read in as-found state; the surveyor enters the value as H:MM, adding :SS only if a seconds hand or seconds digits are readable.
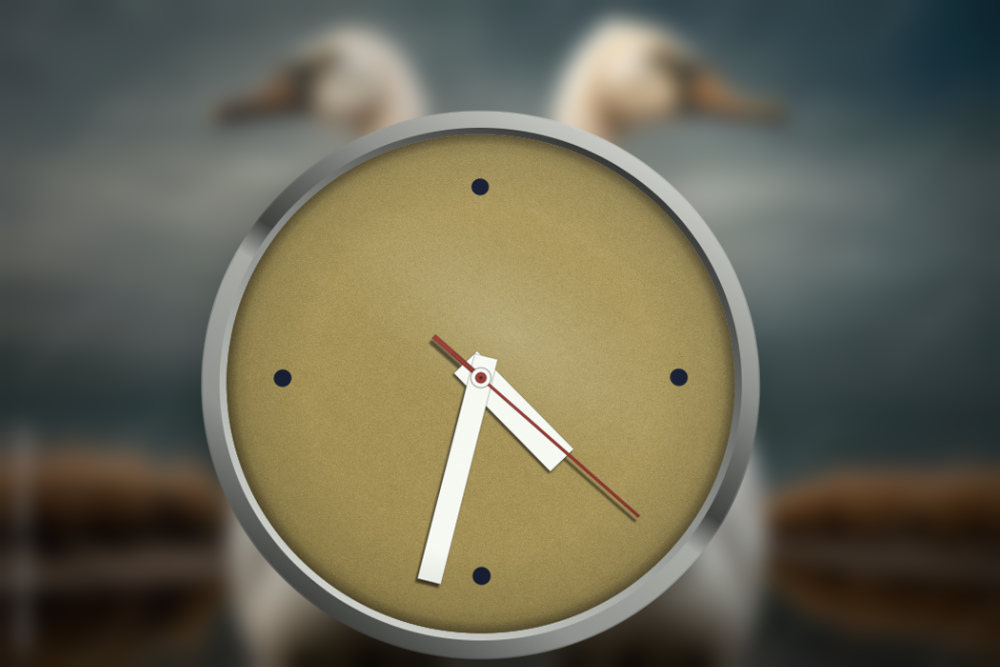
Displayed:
4:32:22
